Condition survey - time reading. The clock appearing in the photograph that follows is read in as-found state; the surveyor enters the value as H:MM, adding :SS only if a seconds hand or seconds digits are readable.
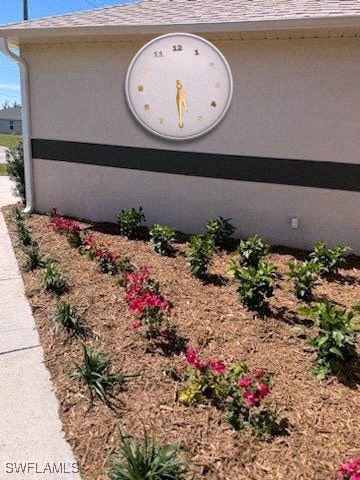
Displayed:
5:30
